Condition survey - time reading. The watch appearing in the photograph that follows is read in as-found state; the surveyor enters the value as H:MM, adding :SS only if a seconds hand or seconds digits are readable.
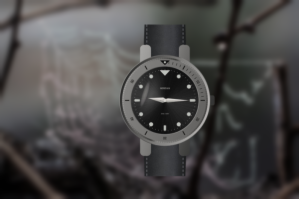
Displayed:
9:15
